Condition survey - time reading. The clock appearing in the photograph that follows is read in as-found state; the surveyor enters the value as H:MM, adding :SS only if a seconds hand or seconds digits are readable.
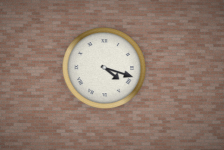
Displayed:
4:18
